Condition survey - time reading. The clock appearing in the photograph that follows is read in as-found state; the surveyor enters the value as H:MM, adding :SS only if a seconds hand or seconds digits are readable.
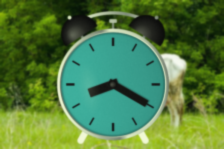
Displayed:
8:20
